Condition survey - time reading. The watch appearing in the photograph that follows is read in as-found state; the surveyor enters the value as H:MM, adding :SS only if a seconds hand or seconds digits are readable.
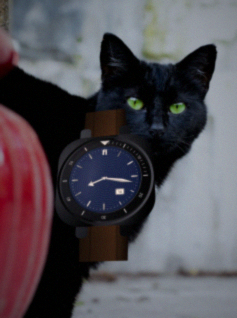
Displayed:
8:17
